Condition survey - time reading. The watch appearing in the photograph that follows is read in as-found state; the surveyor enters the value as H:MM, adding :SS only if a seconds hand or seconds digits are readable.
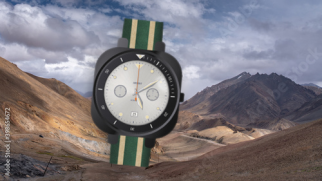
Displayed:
5:09
